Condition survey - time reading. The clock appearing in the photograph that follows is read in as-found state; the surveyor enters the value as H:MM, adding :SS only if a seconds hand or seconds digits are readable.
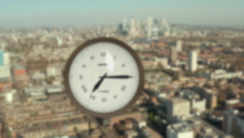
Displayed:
7:15
